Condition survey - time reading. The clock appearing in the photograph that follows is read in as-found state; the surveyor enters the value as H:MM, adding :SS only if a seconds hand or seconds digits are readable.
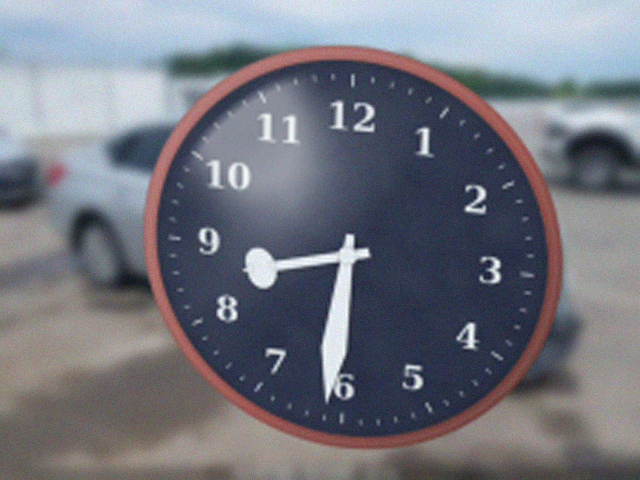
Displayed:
8:31
